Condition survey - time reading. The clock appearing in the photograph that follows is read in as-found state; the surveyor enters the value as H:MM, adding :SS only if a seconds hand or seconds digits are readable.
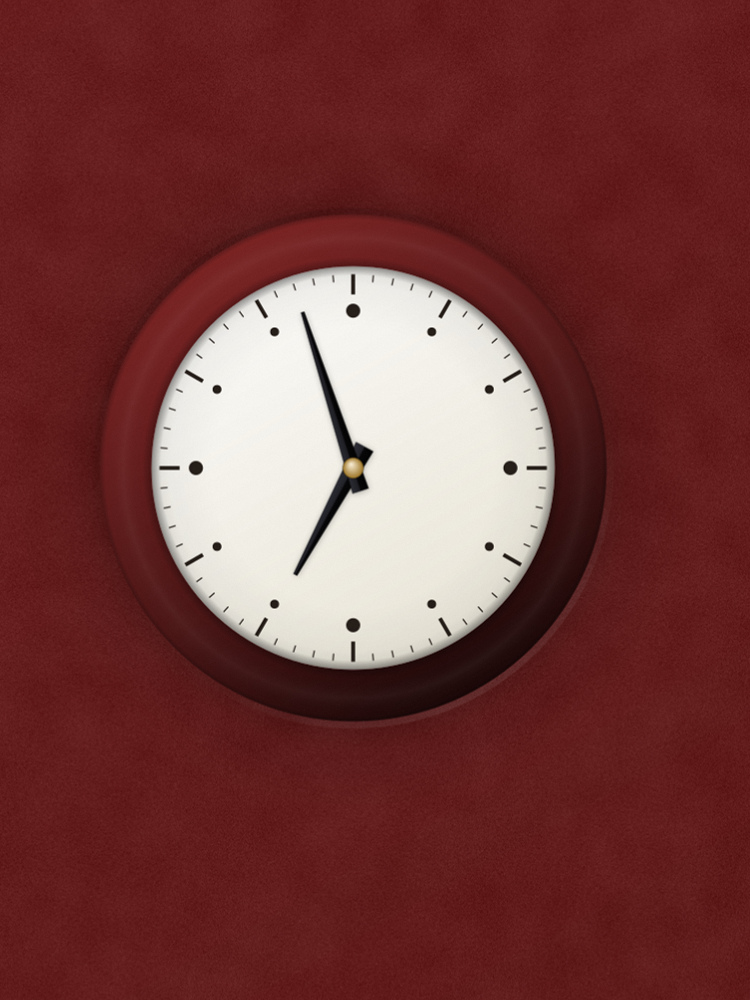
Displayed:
6:57
